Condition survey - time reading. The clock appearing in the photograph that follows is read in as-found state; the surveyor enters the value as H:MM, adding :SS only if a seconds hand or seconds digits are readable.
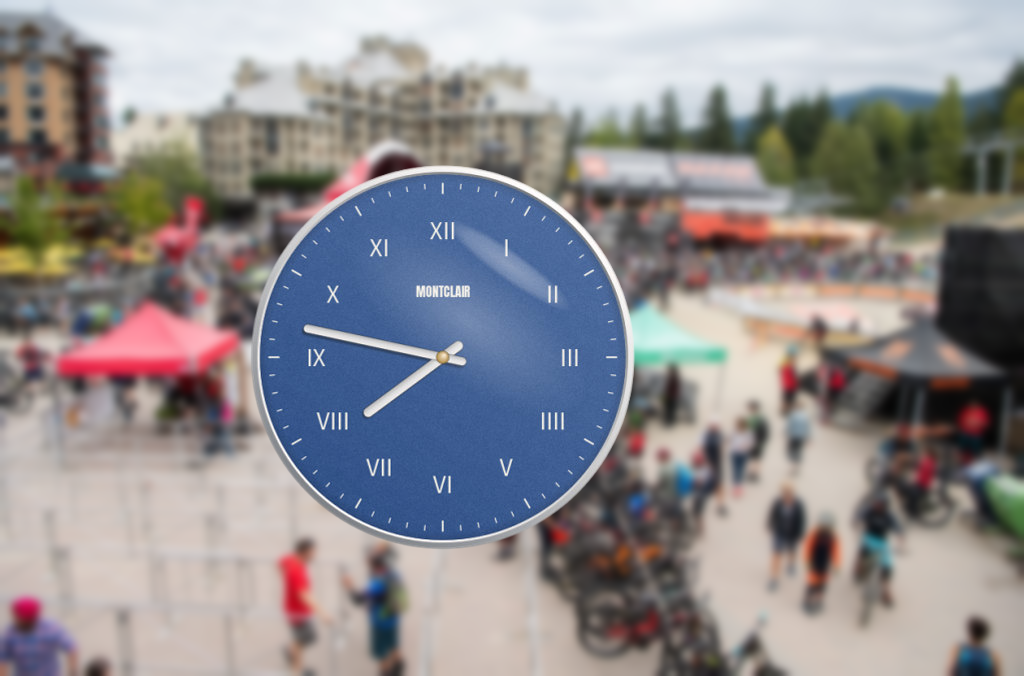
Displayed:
7:47
